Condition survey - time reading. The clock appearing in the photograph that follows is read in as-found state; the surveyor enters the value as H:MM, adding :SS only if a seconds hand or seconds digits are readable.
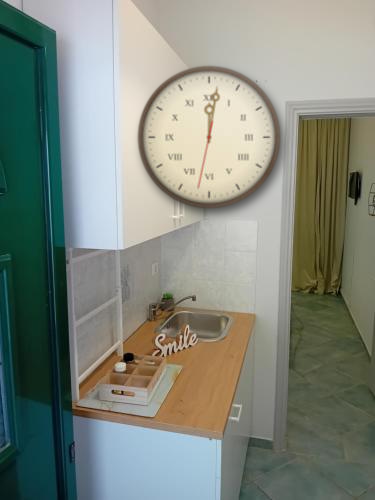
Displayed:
12:01:32
